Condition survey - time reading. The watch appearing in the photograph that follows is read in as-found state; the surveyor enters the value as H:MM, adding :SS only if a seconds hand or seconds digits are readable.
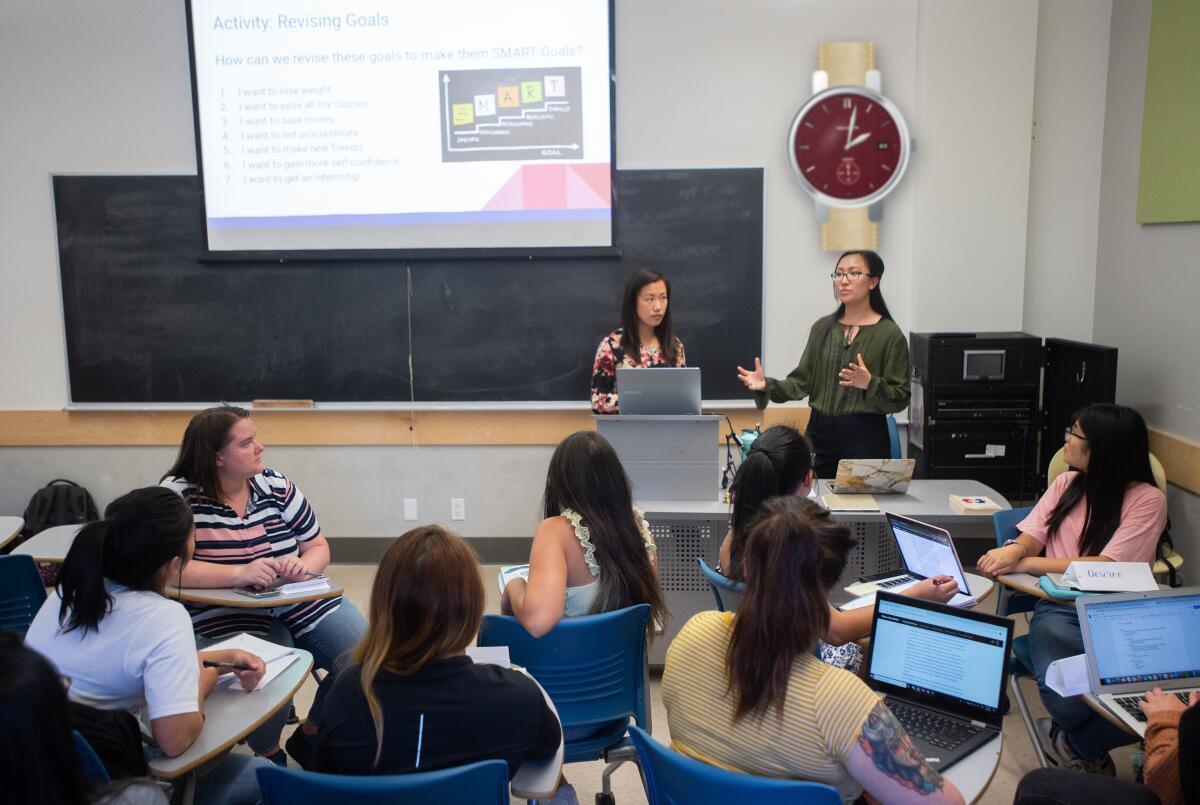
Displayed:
2:02
